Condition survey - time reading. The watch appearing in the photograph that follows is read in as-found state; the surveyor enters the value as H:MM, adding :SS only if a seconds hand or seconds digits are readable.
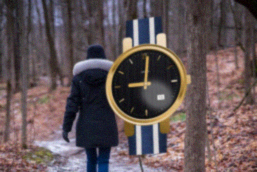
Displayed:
9:01
